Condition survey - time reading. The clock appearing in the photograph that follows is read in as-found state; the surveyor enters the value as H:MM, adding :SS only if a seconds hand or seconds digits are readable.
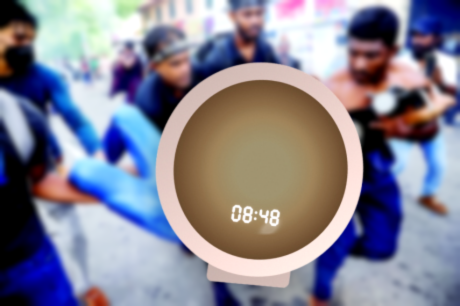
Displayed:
8:48
